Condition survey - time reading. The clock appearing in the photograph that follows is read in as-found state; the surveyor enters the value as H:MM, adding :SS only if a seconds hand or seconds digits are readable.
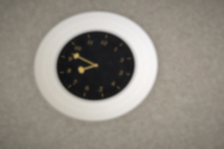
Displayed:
7:47
